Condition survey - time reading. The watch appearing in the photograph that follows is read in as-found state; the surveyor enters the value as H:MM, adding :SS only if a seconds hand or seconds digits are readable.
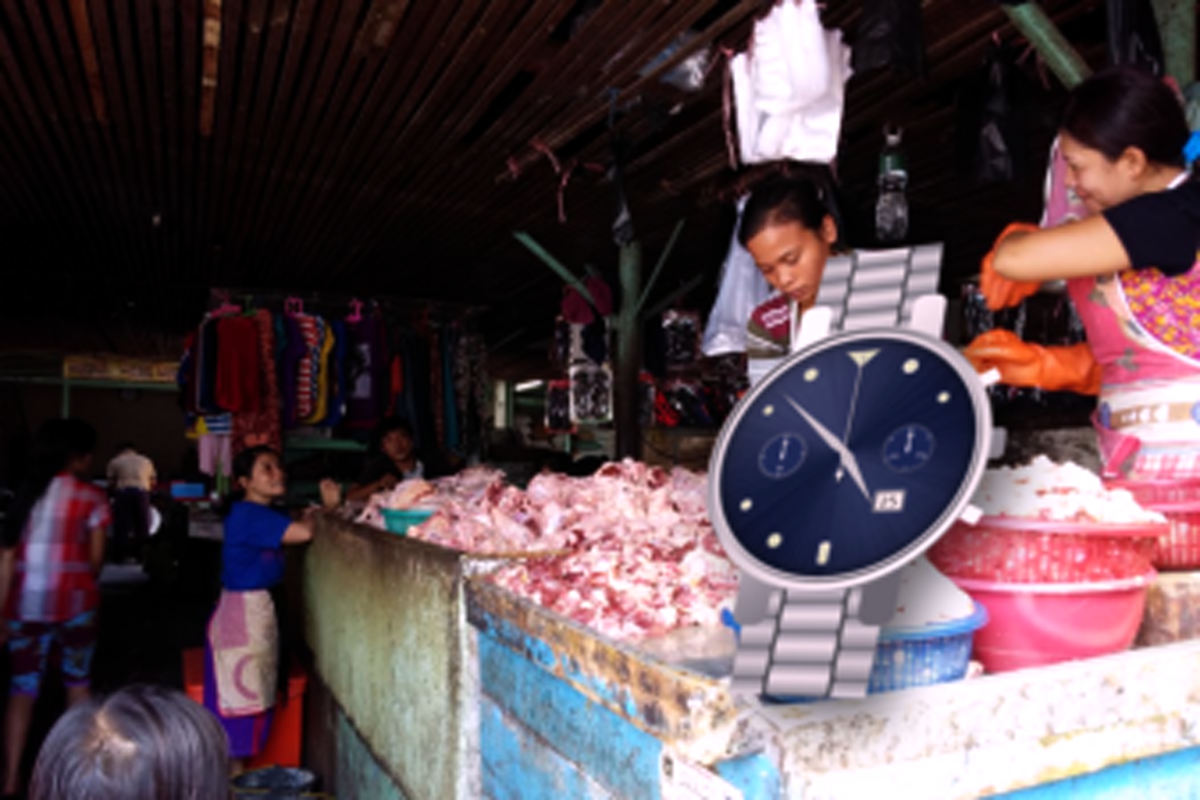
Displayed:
4:52
